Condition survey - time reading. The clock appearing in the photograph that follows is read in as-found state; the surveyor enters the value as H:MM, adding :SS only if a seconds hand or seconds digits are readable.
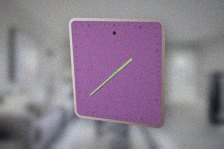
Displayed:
1:38
